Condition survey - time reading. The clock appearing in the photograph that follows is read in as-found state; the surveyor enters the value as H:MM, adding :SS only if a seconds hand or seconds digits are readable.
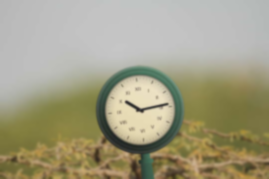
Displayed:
10:14
